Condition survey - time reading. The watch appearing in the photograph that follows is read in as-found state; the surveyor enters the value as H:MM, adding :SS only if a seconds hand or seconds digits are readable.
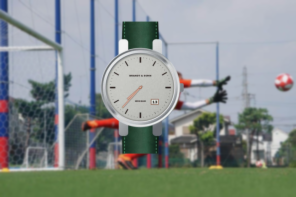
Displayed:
7:37
